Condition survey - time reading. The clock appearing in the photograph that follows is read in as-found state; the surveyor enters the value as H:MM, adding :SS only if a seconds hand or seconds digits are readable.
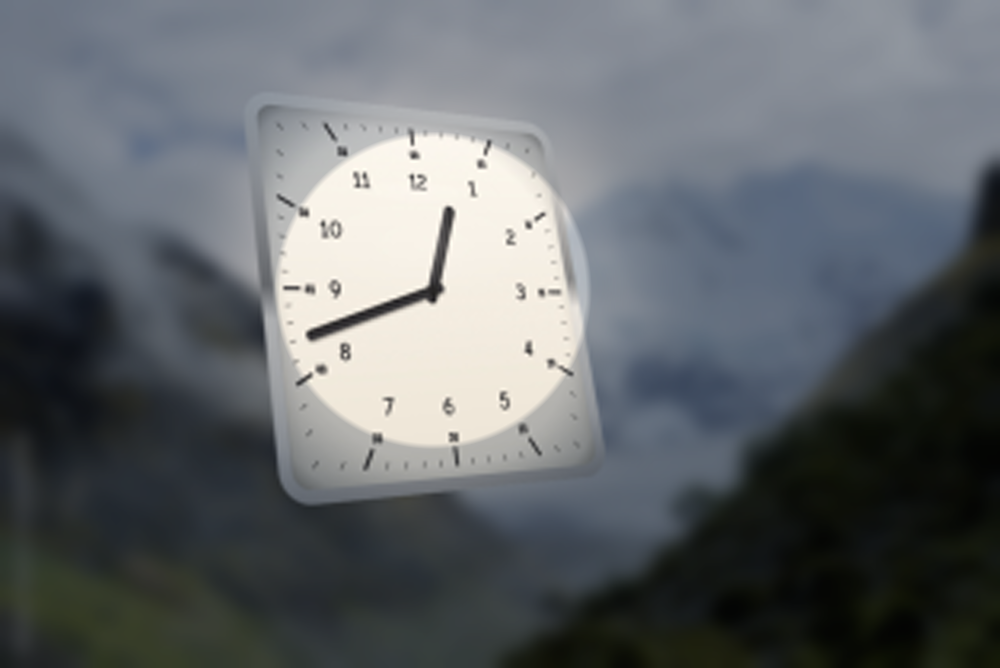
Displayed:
12:42
